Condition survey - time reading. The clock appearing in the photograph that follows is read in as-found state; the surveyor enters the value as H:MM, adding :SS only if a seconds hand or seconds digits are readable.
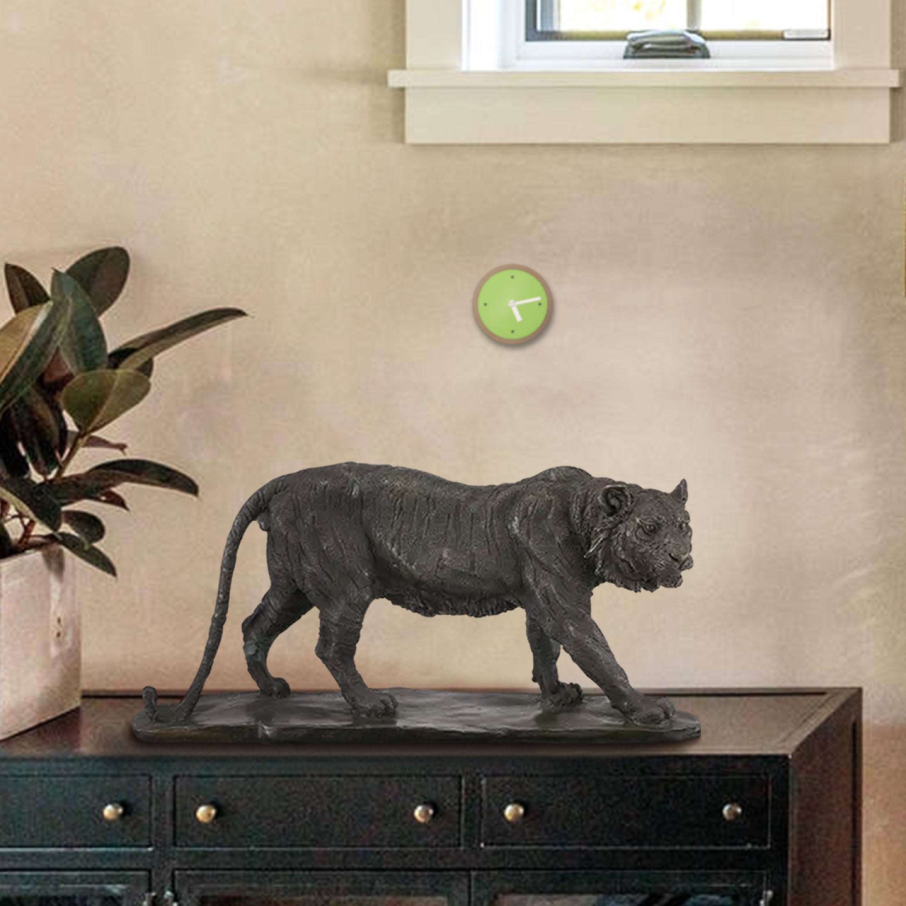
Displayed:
5:13
